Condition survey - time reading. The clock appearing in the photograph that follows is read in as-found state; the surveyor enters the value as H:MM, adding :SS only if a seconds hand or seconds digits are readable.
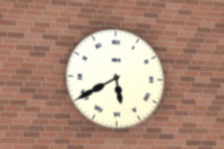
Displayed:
5:40
